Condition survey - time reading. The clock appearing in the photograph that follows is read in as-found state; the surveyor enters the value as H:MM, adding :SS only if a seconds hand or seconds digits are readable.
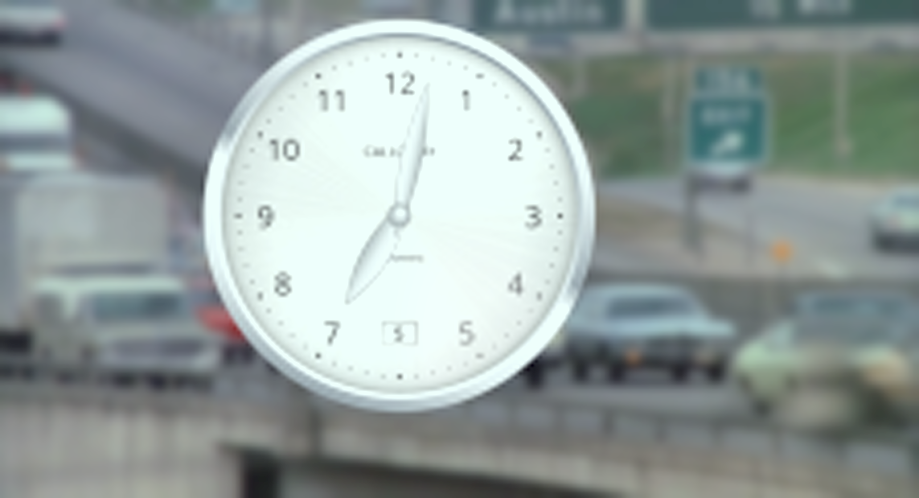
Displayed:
7:02
